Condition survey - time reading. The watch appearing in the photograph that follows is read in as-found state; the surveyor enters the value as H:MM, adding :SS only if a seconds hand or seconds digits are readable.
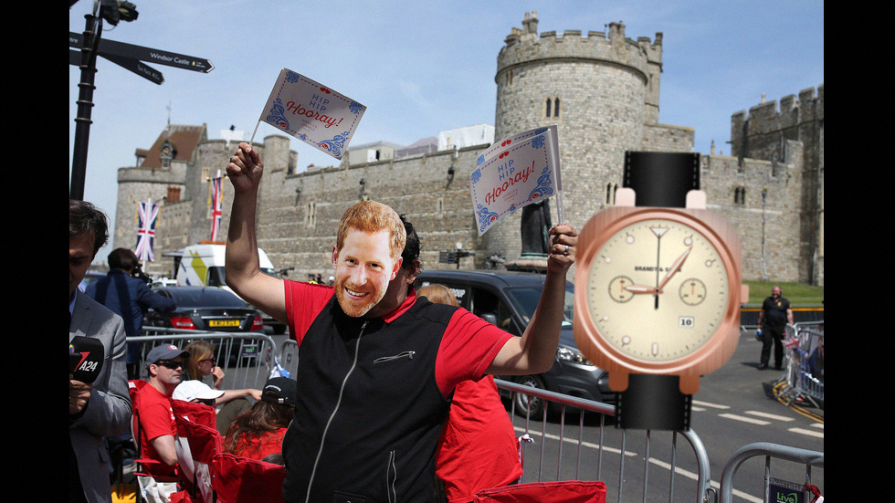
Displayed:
9:06
